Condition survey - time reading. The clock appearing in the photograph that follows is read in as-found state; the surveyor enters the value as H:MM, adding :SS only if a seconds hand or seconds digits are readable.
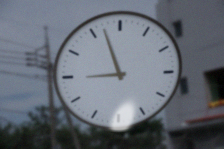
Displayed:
8:57
